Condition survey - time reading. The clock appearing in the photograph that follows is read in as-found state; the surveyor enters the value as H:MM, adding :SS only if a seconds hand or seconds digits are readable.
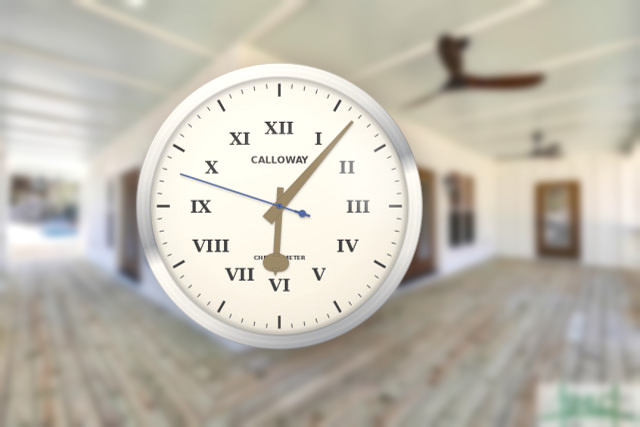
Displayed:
6:06:48
